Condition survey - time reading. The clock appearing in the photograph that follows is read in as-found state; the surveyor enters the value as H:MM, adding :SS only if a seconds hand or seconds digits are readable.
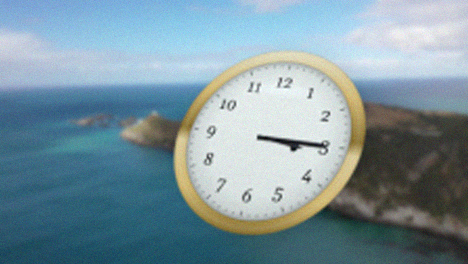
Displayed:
3:15
